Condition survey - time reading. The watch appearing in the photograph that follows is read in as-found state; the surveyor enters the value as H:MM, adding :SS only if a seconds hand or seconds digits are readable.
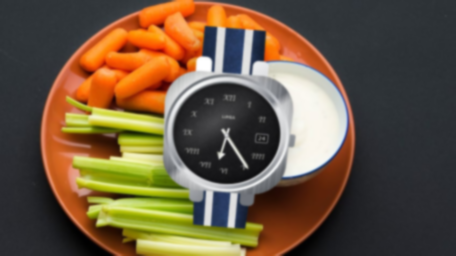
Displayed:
6:24
